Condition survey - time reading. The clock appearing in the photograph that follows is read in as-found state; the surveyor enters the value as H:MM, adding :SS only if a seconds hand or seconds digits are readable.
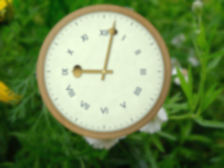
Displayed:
9:02
